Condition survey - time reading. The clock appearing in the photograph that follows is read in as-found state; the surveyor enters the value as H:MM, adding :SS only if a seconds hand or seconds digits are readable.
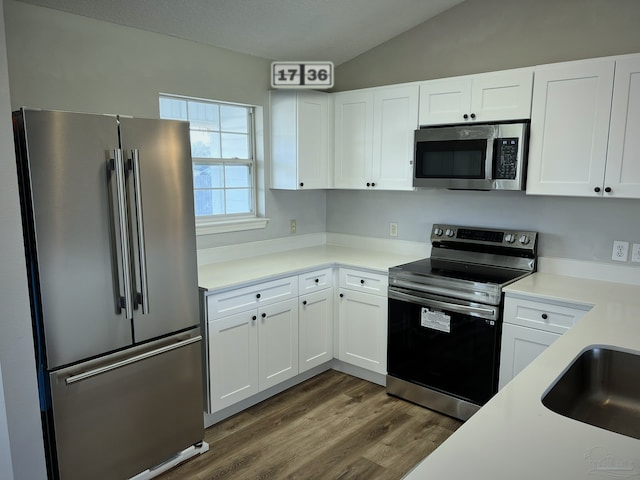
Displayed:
17:36
